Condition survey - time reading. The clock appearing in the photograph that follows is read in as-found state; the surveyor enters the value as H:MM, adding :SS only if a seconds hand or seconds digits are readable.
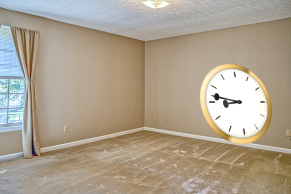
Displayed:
8:47
